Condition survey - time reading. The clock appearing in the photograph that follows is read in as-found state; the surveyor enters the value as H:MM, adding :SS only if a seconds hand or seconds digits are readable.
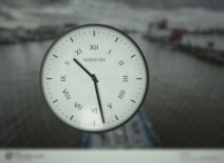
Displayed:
10:28
